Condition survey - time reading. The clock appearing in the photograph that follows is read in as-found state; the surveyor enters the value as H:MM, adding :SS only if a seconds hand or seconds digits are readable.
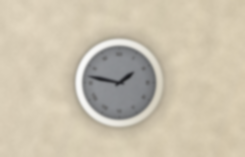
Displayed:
1:47
